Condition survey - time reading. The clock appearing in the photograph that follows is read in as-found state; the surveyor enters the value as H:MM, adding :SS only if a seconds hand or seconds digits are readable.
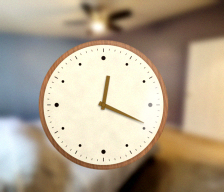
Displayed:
12:19
